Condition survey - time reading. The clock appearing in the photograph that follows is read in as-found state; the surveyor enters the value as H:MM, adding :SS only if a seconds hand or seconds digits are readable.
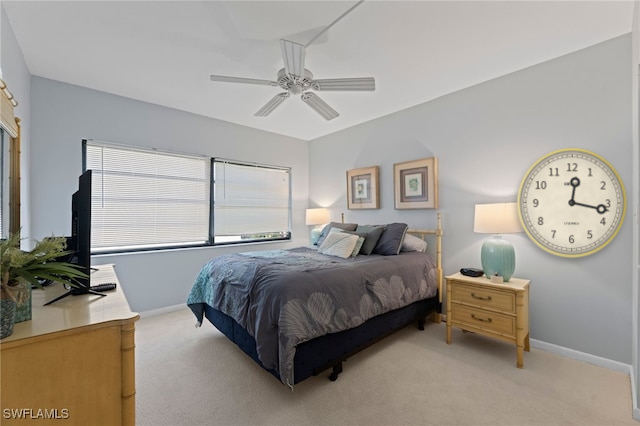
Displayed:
12:17
